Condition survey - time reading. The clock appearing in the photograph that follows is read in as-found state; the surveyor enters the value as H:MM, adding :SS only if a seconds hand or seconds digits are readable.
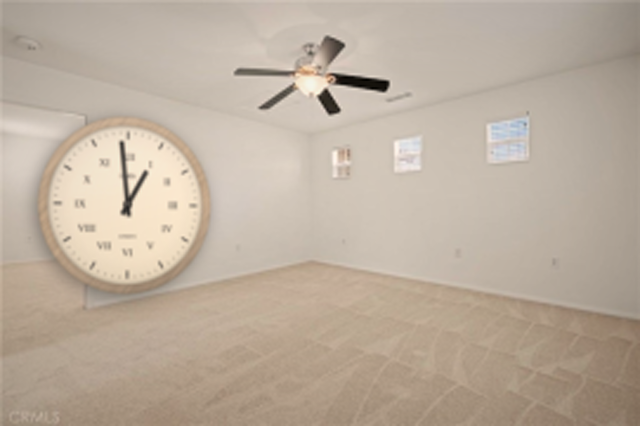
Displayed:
12:59
